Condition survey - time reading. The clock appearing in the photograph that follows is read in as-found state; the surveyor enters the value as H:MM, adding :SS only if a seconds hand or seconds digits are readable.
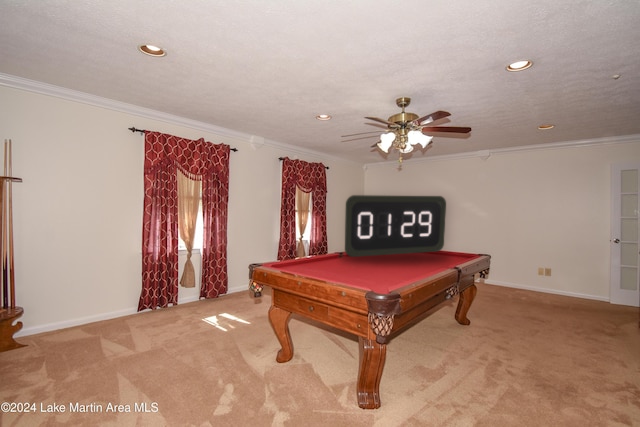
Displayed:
1:29
